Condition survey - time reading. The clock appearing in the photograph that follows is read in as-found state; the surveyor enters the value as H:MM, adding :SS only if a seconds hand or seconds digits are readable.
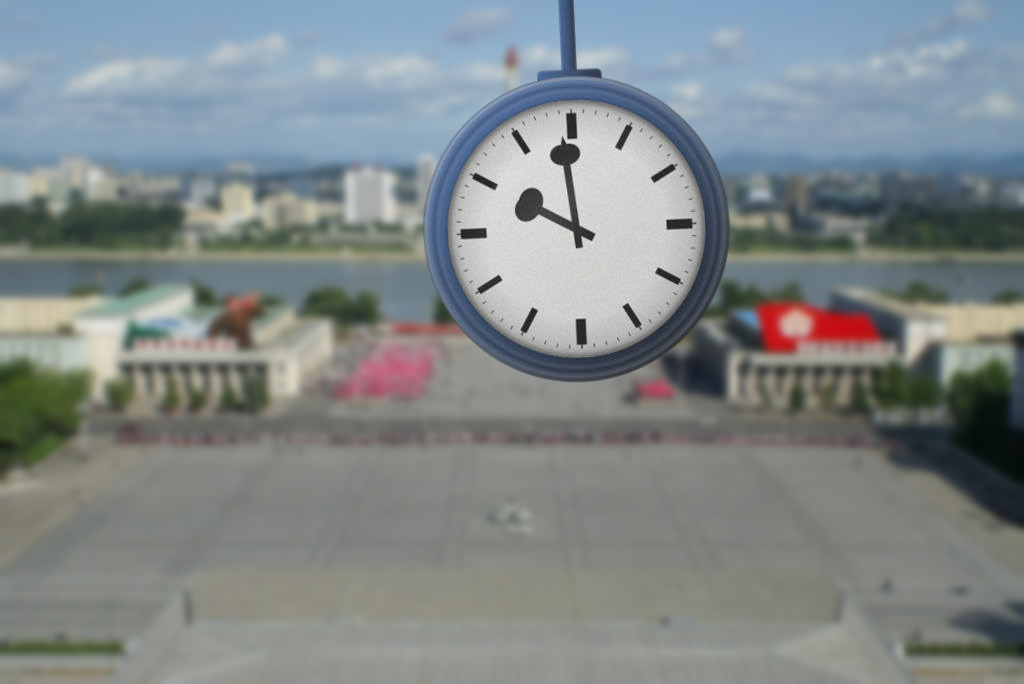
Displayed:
9:59
